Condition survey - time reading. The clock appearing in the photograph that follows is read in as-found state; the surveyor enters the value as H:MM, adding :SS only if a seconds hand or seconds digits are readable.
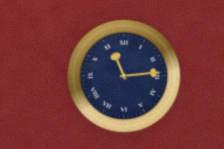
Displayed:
11:14
